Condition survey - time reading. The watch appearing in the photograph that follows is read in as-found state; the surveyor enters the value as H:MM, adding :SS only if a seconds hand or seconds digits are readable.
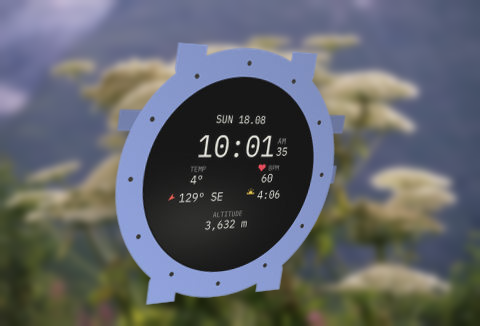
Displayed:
10:01:35
